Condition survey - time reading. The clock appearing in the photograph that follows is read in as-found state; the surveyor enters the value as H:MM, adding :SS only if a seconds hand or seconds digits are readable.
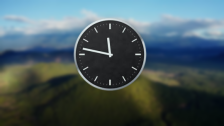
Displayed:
11:47
